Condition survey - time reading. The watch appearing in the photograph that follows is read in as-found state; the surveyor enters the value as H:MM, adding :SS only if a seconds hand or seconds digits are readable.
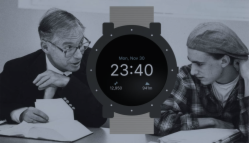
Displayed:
23:40
